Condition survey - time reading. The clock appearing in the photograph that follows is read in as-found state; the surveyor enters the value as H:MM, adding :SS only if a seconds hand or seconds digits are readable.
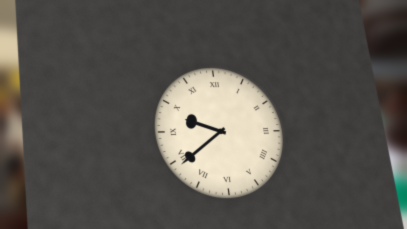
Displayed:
9:39
